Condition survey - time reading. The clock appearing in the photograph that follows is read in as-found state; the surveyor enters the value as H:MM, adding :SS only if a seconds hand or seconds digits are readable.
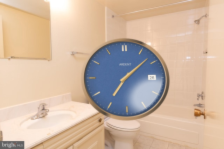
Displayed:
7:08
